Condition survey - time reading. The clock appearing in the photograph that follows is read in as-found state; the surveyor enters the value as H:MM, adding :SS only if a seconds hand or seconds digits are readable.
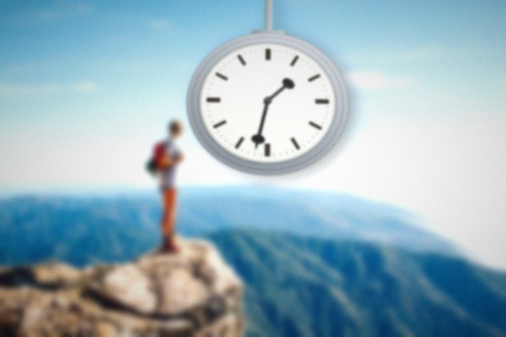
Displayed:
1:32
